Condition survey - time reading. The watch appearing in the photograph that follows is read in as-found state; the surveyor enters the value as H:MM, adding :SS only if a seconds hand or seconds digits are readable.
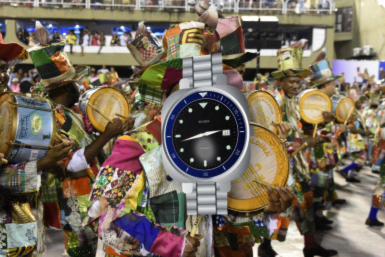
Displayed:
2:43
